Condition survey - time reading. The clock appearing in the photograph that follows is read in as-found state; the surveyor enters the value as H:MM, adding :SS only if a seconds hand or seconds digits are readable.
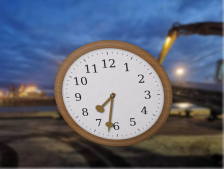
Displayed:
7:32
